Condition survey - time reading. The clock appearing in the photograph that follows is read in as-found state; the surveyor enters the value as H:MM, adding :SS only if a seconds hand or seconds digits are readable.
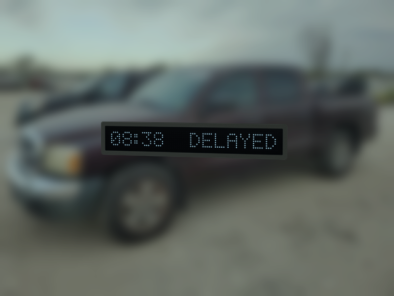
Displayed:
8:38
